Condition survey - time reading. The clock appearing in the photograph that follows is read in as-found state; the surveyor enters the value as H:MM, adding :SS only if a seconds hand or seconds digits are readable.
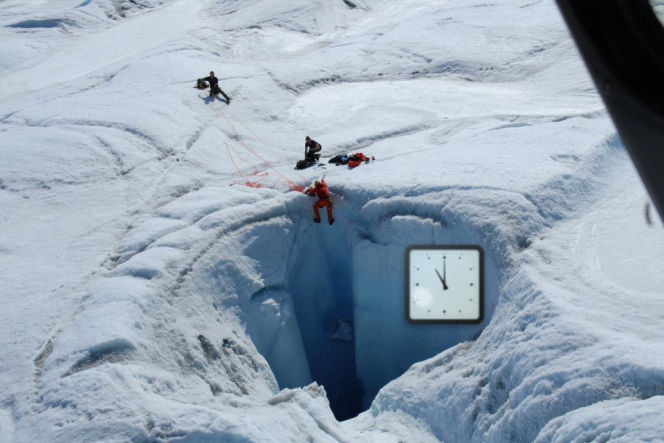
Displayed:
11:00
